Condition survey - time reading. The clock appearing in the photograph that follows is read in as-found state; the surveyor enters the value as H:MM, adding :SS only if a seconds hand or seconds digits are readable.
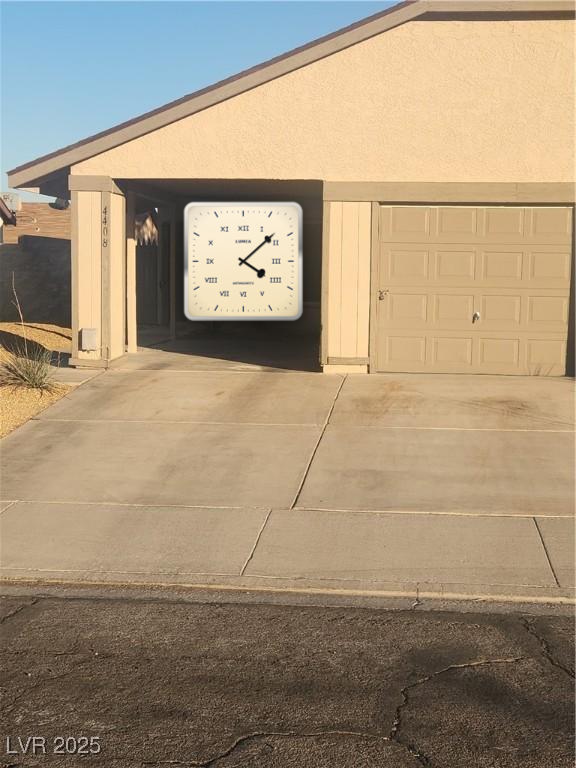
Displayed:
4:08
